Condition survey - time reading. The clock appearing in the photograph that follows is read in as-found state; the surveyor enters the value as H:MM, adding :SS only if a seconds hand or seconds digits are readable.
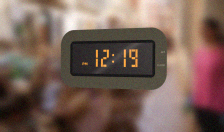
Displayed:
12:19
